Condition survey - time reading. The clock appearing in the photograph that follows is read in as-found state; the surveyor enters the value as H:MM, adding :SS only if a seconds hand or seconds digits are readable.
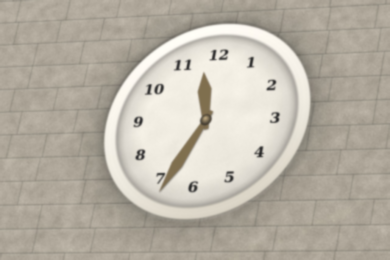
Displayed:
11:34
